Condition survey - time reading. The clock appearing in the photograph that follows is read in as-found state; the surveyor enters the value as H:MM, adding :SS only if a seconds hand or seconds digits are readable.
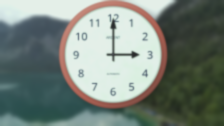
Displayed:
3:00
